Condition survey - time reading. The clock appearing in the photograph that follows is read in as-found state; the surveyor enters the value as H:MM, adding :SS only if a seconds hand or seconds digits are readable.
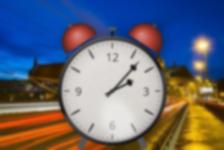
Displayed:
2:07
